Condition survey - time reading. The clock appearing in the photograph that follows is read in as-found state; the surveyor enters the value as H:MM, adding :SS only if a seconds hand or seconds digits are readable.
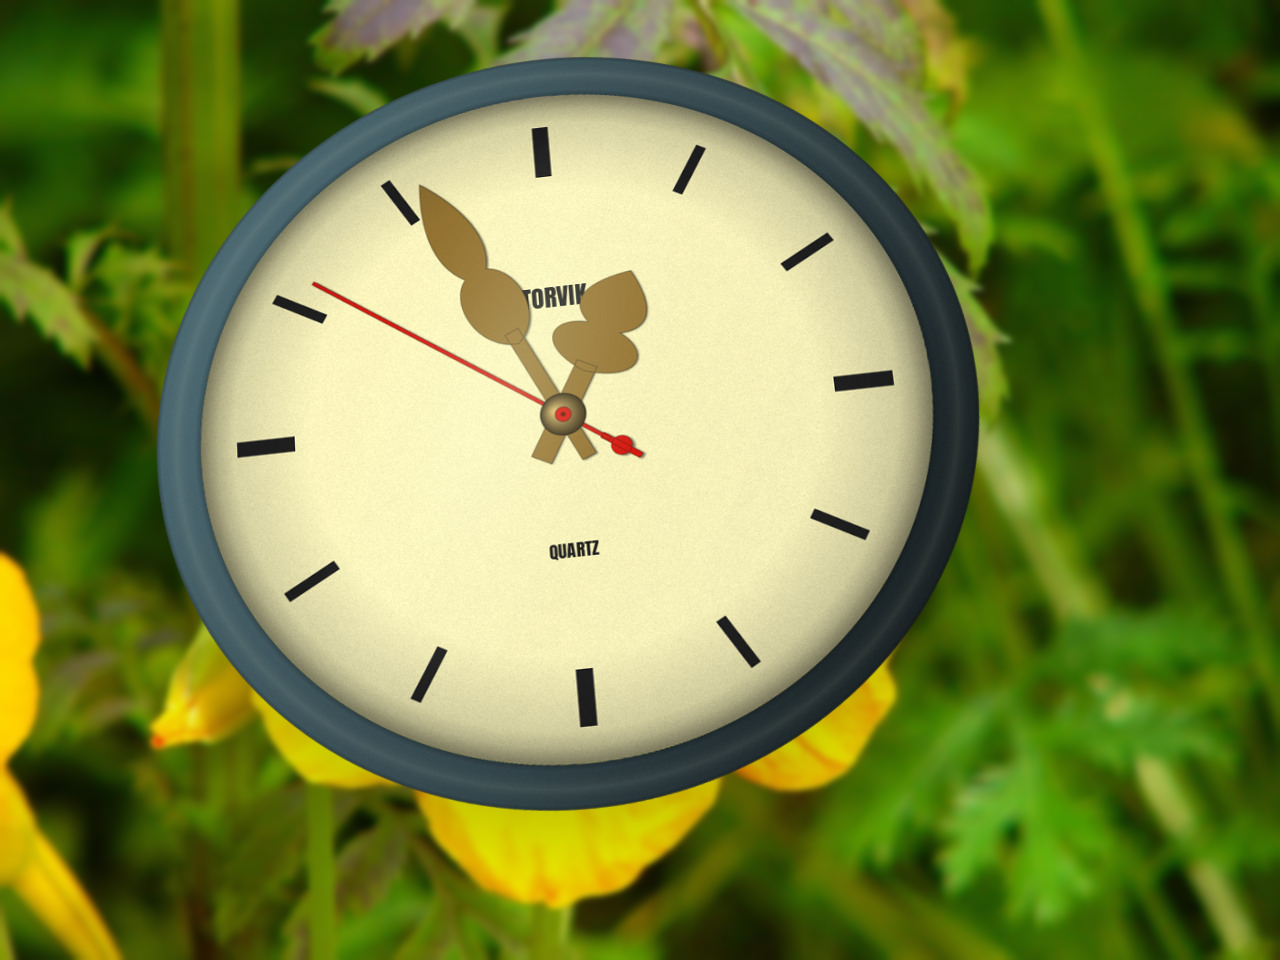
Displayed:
12:55:51
